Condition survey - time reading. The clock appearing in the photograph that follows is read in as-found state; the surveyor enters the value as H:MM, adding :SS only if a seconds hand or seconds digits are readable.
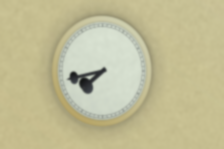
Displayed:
7:43
